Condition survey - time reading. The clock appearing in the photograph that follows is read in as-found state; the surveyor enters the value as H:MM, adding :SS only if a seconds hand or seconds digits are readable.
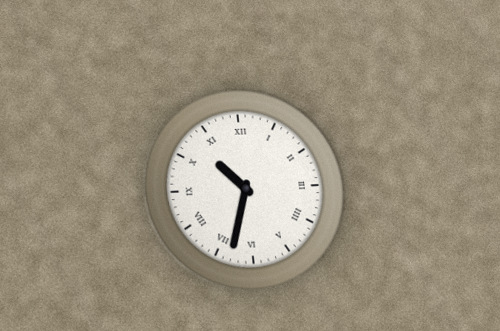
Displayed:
10:33
